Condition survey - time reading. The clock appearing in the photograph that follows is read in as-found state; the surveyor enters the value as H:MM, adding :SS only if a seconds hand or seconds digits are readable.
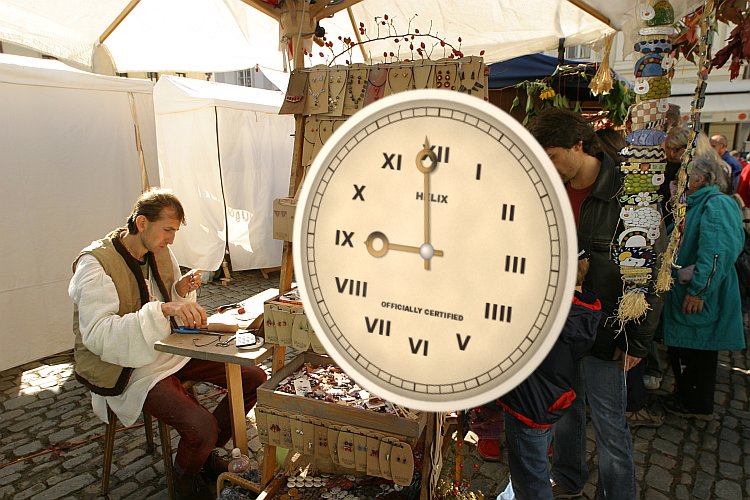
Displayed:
8:59
